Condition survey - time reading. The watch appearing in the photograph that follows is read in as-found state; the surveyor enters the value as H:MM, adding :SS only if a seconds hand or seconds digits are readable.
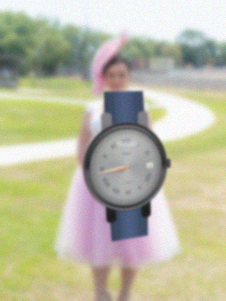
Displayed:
8:44
